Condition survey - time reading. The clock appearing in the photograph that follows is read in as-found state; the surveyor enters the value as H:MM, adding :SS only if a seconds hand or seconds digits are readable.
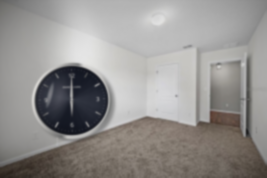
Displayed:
6:00
